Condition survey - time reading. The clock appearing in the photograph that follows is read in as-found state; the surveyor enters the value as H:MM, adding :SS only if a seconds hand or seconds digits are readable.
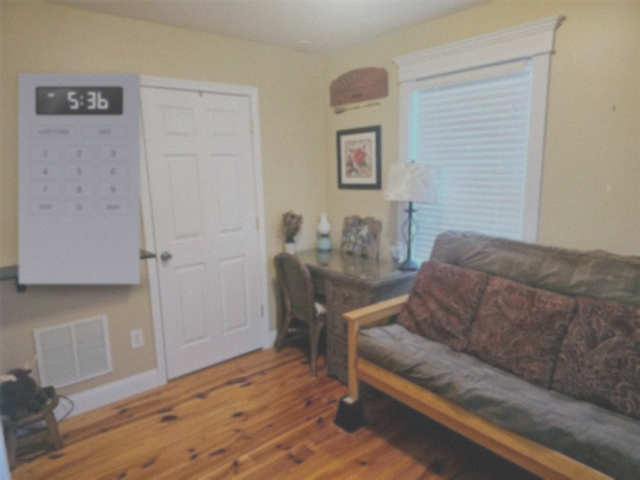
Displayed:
5:36
